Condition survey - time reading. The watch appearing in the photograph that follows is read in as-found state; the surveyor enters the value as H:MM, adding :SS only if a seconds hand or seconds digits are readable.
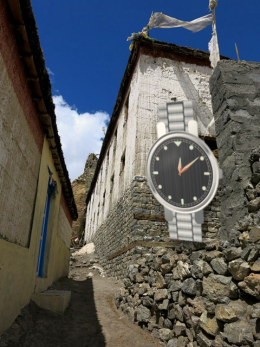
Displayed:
12:09
